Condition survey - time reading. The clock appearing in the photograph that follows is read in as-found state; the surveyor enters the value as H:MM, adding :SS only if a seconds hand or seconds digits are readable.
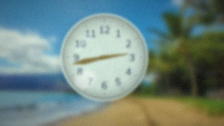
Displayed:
2:43
